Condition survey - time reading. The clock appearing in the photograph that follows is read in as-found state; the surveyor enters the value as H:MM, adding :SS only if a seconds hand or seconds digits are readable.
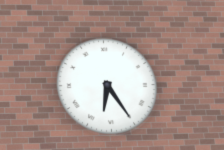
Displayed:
6:25
